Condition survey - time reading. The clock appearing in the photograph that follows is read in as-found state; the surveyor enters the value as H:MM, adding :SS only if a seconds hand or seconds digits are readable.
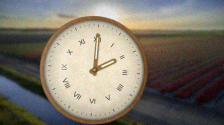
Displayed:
2:00
